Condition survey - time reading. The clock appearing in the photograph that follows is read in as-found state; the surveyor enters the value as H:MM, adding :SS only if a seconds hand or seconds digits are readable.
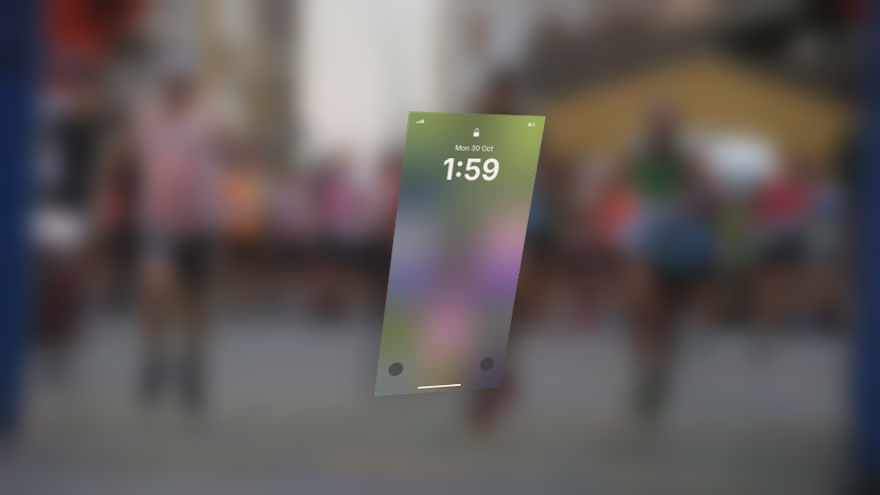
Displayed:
1:59
